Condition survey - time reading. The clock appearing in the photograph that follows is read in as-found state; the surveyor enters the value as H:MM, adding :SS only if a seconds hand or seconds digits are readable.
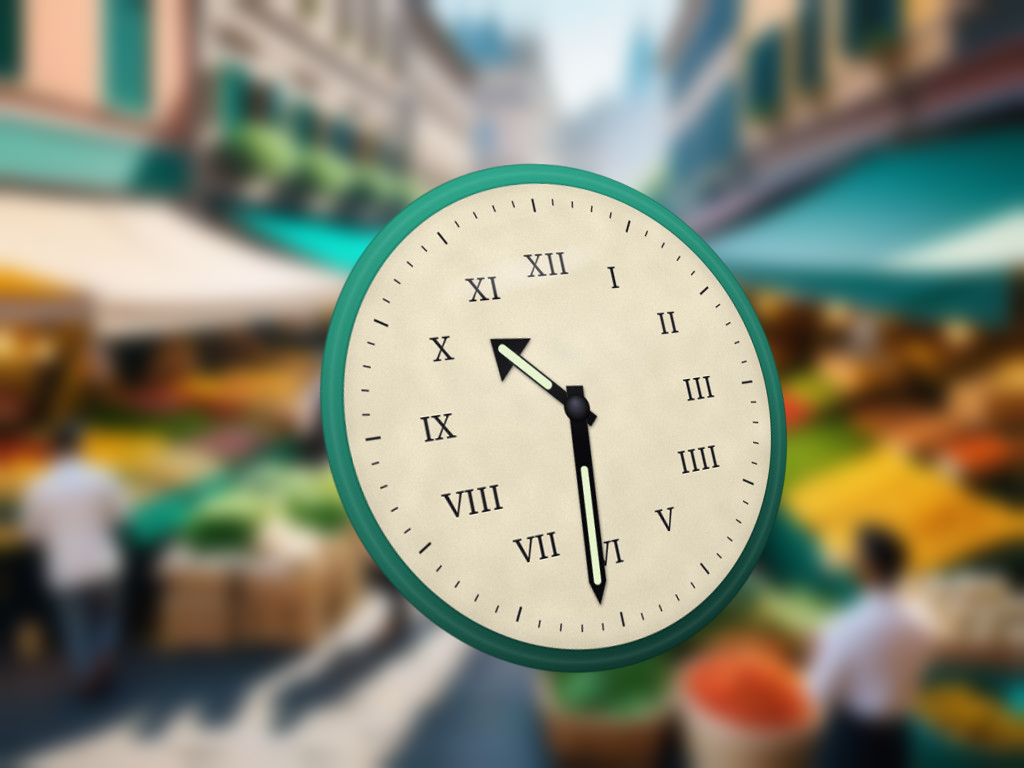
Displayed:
10:31
